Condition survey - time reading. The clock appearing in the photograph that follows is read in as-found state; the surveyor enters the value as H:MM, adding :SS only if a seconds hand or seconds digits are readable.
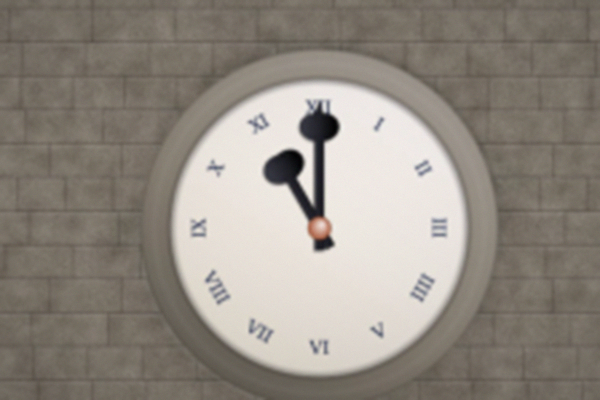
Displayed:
11:00
